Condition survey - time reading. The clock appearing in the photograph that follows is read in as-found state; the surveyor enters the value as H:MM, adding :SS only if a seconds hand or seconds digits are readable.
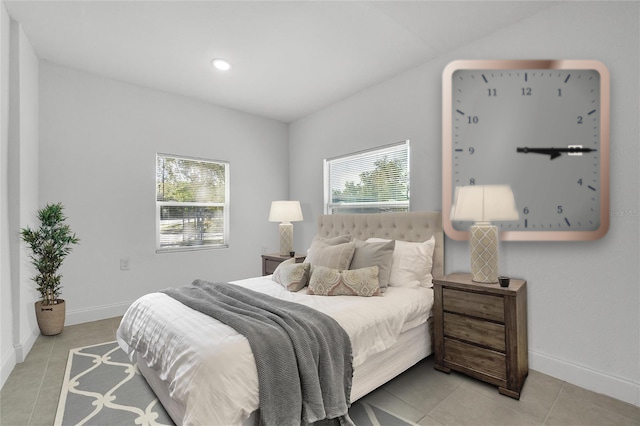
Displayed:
3:15
